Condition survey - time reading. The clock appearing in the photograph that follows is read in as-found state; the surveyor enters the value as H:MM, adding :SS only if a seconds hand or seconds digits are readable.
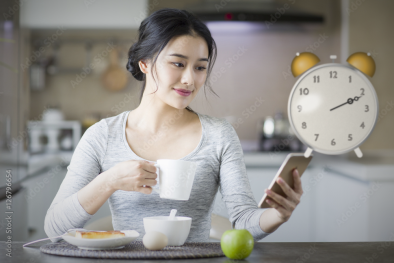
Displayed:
2:11
